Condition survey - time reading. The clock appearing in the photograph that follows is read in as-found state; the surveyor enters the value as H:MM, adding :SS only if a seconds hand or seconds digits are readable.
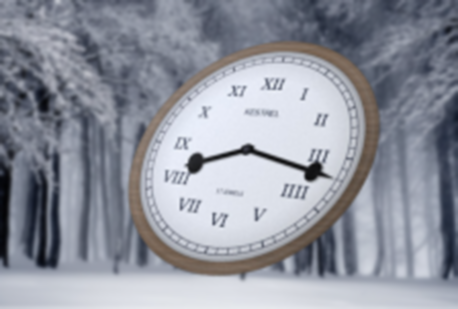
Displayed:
8:17
